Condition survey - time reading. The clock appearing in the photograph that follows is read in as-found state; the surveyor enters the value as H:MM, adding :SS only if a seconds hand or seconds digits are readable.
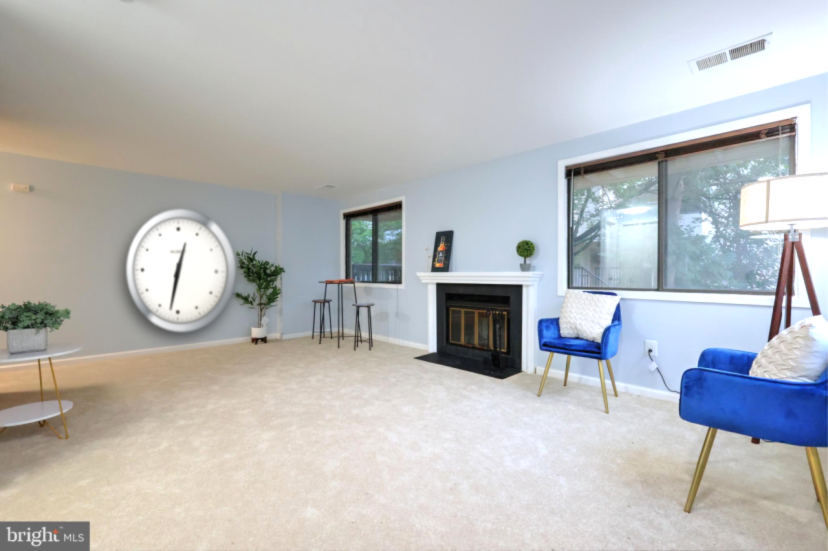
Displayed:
12:32
